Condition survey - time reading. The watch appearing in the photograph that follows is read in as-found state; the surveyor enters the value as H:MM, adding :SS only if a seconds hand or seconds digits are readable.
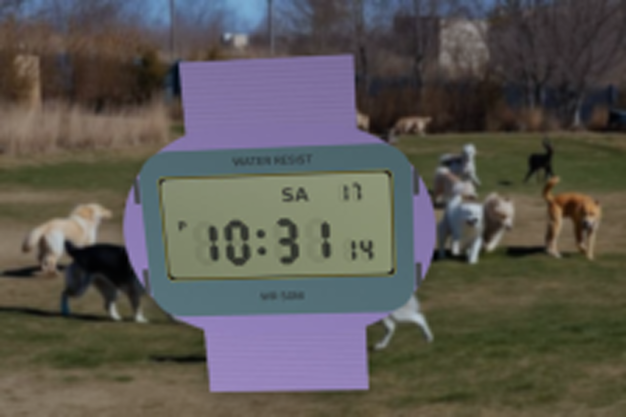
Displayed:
10:31:14
